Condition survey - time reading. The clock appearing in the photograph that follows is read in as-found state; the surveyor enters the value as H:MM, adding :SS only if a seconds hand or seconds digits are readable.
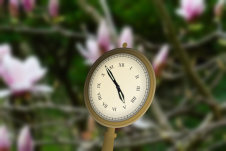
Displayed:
4:53
